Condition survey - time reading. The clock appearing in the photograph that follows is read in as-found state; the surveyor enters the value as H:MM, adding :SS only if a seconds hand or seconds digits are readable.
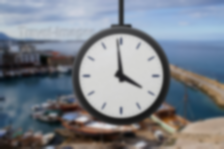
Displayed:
3:59
